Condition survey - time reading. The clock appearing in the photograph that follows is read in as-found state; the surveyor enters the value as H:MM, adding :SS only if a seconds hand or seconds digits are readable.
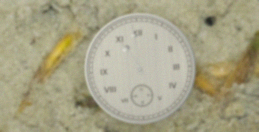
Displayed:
10:59
